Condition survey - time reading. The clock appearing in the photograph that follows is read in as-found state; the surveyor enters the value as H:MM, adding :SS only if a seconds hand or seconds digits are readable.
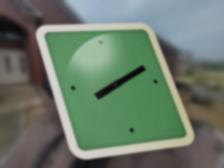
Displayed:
8:11
